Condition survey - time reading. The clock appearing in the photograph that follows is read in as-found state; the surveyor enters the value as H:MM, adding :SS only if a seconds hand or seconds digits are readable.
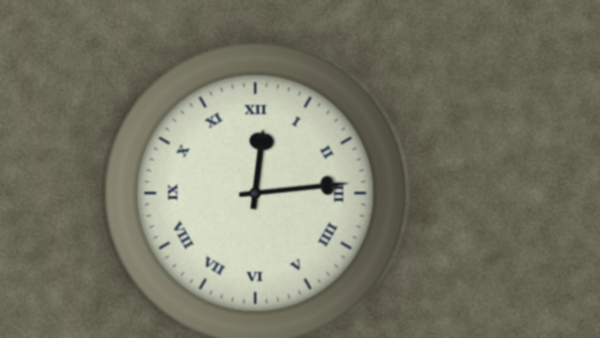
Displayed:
12:14
